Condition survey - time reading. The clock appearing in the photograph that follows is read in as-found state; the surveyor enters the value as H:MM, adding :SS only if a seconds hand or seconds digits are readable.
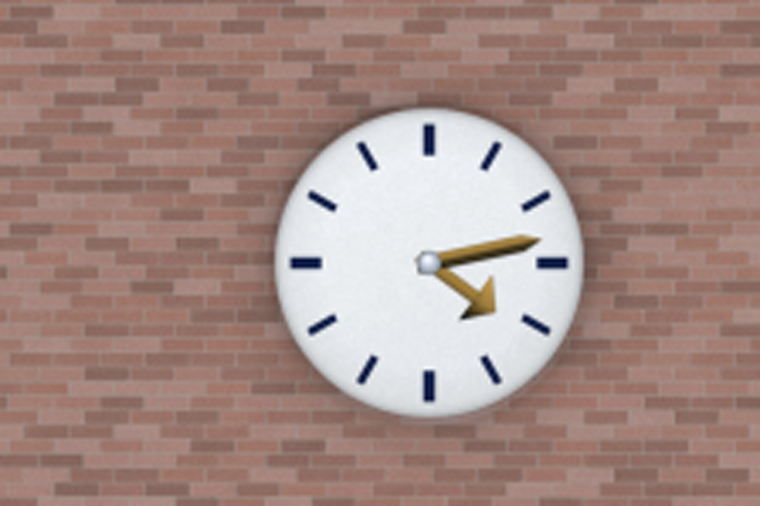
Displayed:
4:13
